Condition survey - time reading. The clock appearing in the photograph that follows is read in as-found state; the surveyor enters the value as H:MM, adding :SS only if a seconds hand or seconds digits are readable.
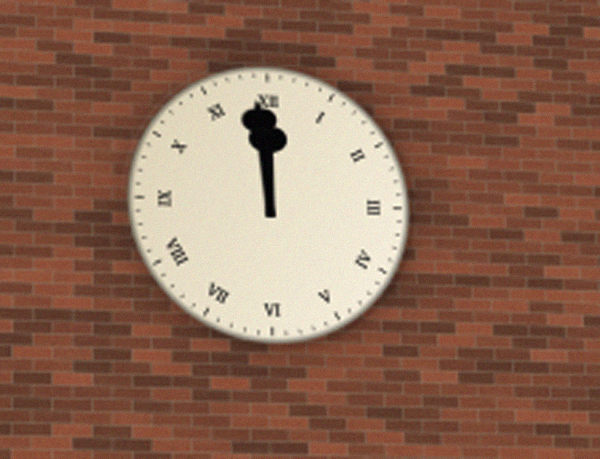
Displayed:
11:59
